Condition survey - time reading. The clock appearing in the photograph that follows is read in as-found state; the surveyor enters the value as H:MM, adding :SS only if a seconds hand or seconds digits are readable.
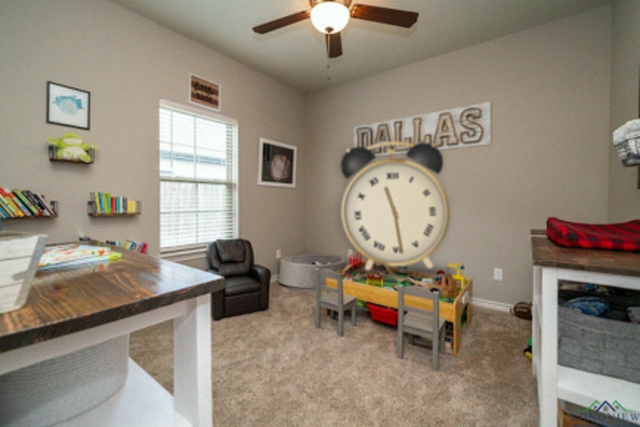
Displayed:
11:29
